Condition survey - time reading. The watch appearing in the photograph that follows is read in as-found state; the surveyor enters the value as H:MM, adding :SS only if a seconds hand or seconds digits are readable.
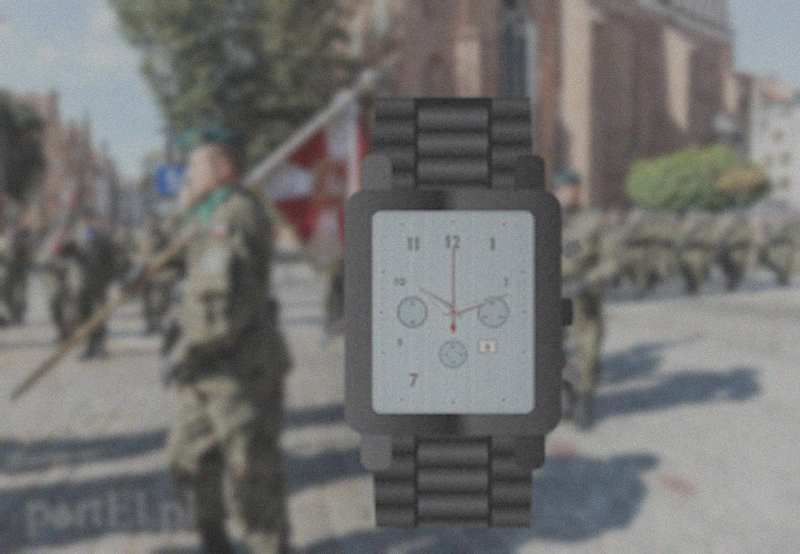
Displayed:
10:12
